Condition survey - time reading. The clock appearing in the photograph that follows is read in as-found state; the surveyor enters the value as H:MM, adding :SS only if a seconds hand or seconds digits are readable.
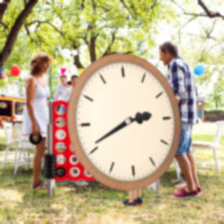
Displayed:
2:41
